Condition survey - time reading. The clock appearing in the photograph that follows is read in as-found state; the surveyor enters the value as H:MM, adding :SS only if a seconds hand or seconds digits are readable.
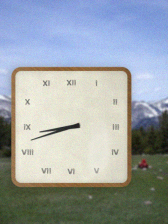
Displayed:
8:42
